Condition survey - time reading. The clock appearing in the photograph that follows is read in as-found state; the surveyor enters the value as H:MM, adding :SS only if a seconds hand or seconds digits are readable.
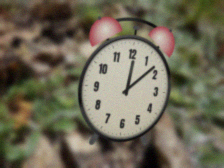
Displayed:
12:08
